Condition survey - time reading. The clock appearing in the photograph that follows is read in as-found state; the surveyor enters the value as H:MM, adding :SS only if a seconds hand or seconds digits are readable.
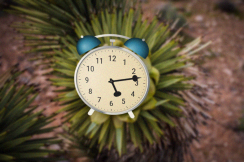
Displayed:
5:13
